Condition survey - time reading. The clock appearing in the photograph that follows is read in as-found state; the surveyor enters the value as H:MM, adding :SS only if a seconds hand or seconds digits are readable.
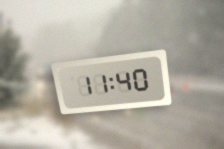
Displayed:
11:40
